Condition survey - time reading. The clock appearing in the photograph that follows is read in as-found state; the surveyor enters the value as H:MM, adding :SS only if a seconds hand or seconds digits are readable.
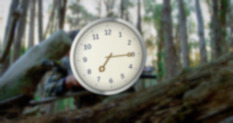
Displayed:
7:15
